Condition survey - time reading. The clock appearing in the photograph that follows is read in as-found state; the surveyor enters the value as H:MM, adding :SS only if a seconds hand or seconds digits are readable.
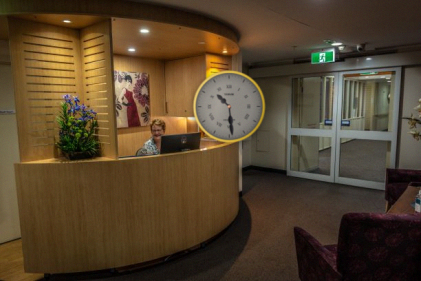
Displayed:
10:29
